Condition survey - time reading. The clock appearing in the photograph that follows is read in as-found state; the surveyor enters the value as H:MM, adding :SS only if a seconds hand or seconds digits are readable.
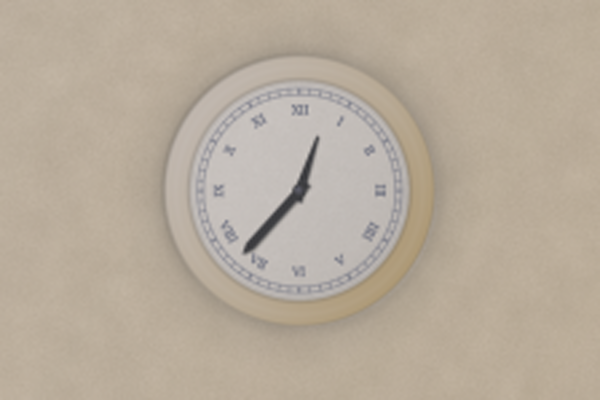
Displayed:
12:37
